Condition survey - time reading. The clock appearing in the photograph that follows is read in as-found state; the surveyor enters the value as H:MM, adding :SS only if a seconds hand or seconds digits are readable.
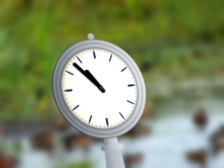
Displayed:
10:53
